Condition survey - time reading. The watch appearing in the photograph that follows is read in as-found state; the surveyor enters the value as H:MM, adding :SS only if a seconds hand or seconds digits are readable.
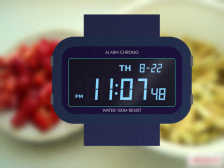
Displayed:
11:07:48
